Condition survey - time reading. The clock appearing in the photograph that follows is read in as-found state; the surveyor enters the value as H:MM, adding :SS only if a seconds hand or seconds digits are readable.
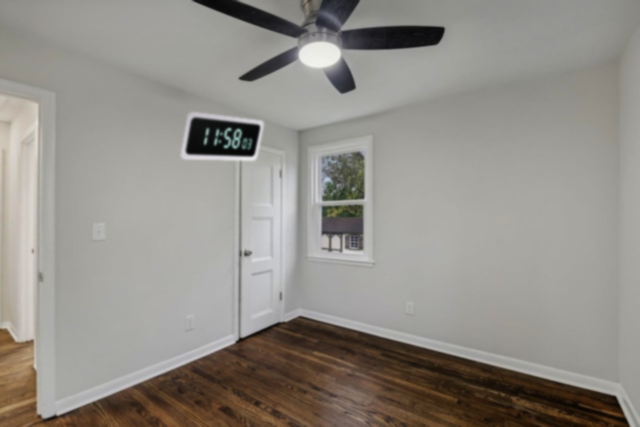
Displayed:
11:58
